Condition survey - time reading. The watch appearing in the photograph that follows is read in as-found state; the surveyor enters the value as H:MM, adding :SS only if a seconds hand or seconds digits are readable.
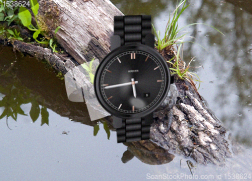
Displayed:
5:44
